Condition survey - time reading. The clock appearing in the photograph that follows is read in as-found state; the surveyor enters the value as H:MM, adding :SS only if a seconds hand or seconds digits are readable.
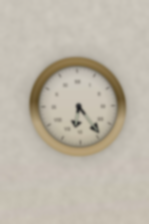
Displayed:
6:24
